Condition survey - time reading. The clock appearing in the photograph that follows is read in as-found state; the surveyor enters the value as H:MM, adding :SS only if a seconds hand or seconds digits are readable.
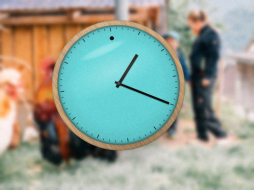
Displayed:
1:20
